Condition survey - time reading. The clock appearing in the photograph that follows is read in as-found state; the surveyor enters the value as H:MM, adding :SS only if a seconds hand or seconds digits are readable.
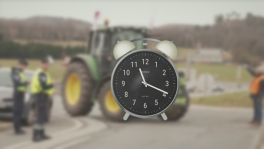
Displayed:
11:19
